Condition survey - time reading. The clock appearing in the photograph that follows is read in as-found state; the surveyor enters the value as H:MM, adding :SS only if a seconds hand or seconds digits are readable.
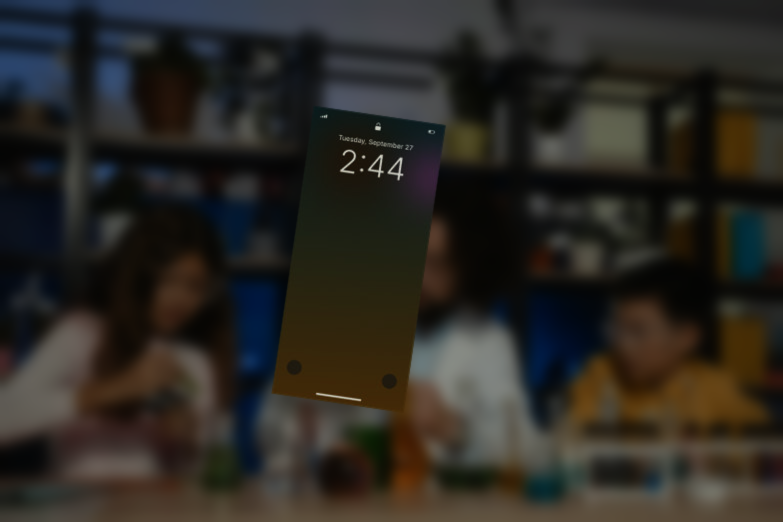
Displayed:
2:44
